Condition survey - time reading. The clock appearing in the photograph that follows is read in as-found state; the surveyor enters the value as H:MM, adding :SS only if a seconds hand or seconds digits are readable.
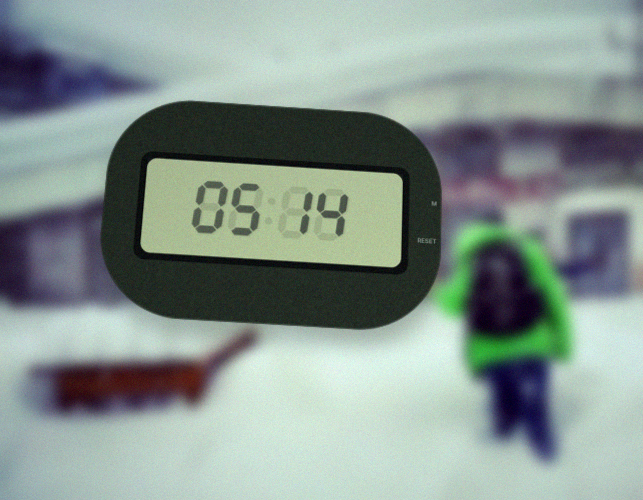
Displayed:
5:14
